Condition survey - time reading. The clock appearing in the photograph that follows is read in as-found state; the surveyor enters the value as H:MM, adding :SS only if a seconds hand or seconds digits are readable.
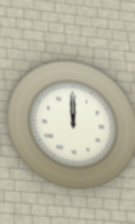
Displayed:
12:00
